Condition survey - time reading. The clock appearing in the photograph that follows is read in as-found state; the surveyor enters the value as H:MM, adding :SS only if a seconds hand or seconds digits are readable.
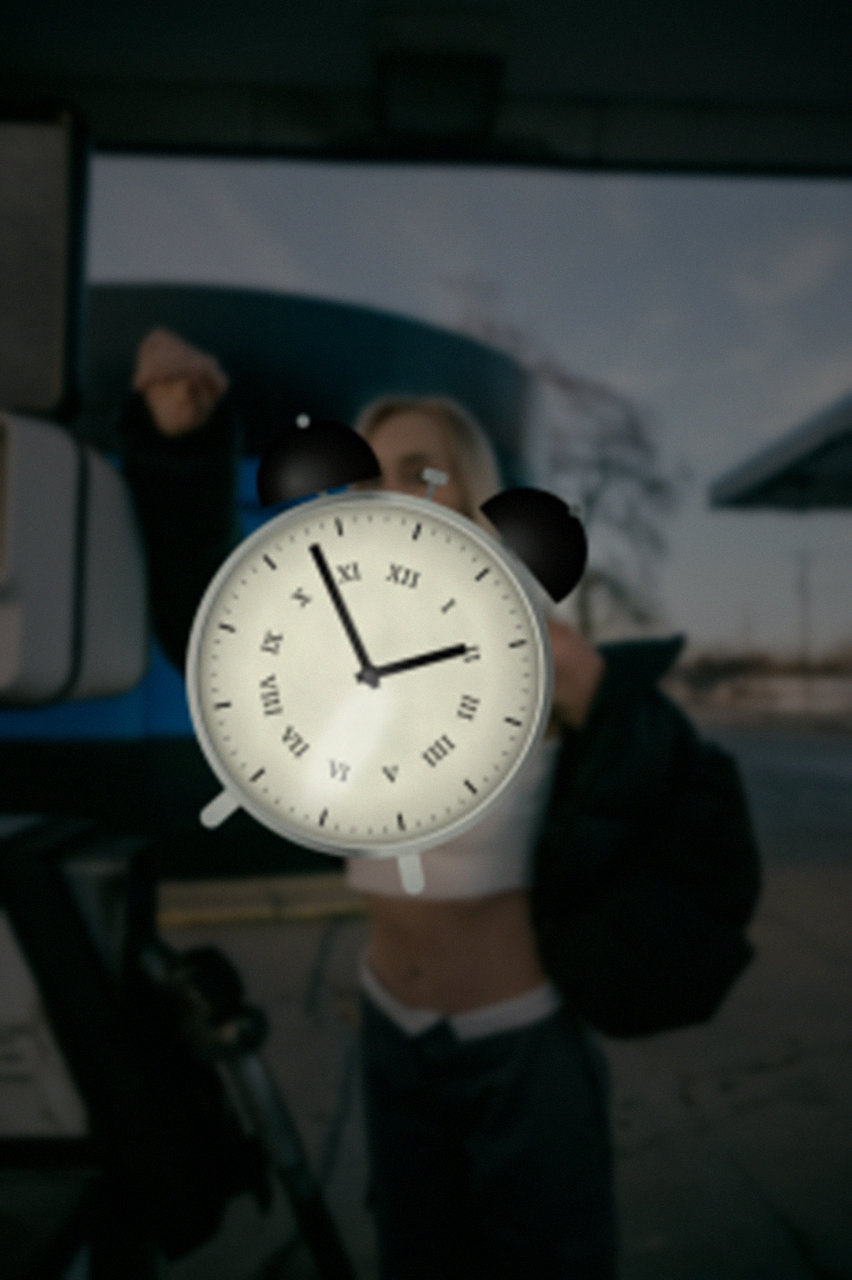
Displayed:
1:53
